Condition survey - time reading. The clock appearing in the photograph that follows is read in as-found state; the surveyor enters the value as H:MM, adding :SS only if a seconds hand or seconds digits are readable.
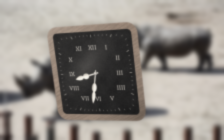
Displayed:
8:32
